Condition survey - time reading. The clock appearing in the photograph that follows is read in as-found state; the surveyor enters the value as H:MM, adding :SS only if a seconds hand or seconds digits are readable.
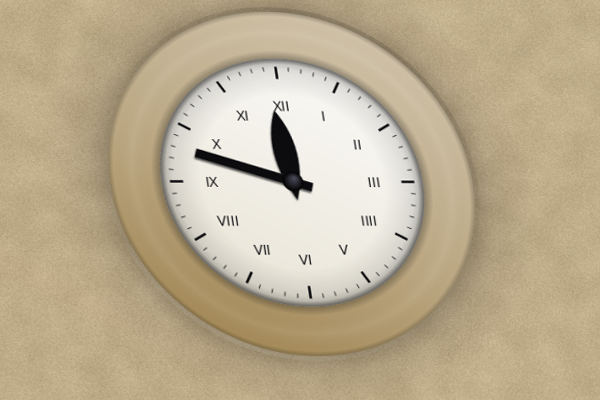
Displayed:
11:48
